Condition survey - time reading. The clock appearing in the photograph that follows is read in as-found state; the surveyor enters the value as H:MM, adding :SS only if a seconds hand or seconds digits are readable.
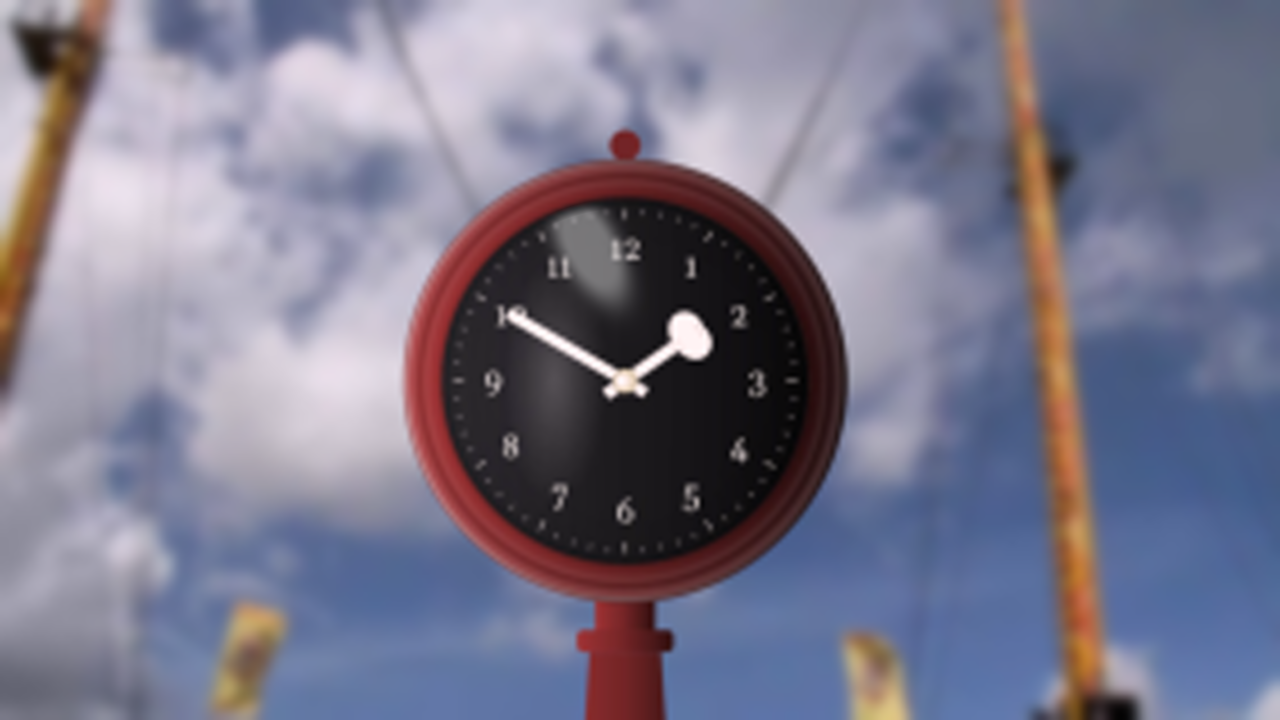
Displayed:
1:50
